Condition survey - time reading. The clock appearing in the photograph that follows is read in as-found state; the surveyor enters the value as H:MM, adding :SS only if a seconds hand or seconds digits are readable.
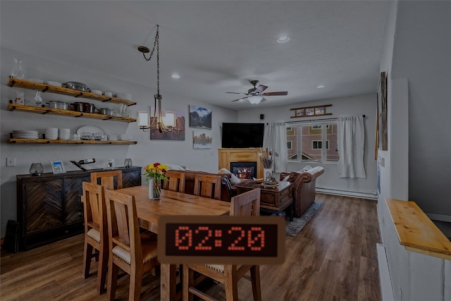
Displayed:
2:20
